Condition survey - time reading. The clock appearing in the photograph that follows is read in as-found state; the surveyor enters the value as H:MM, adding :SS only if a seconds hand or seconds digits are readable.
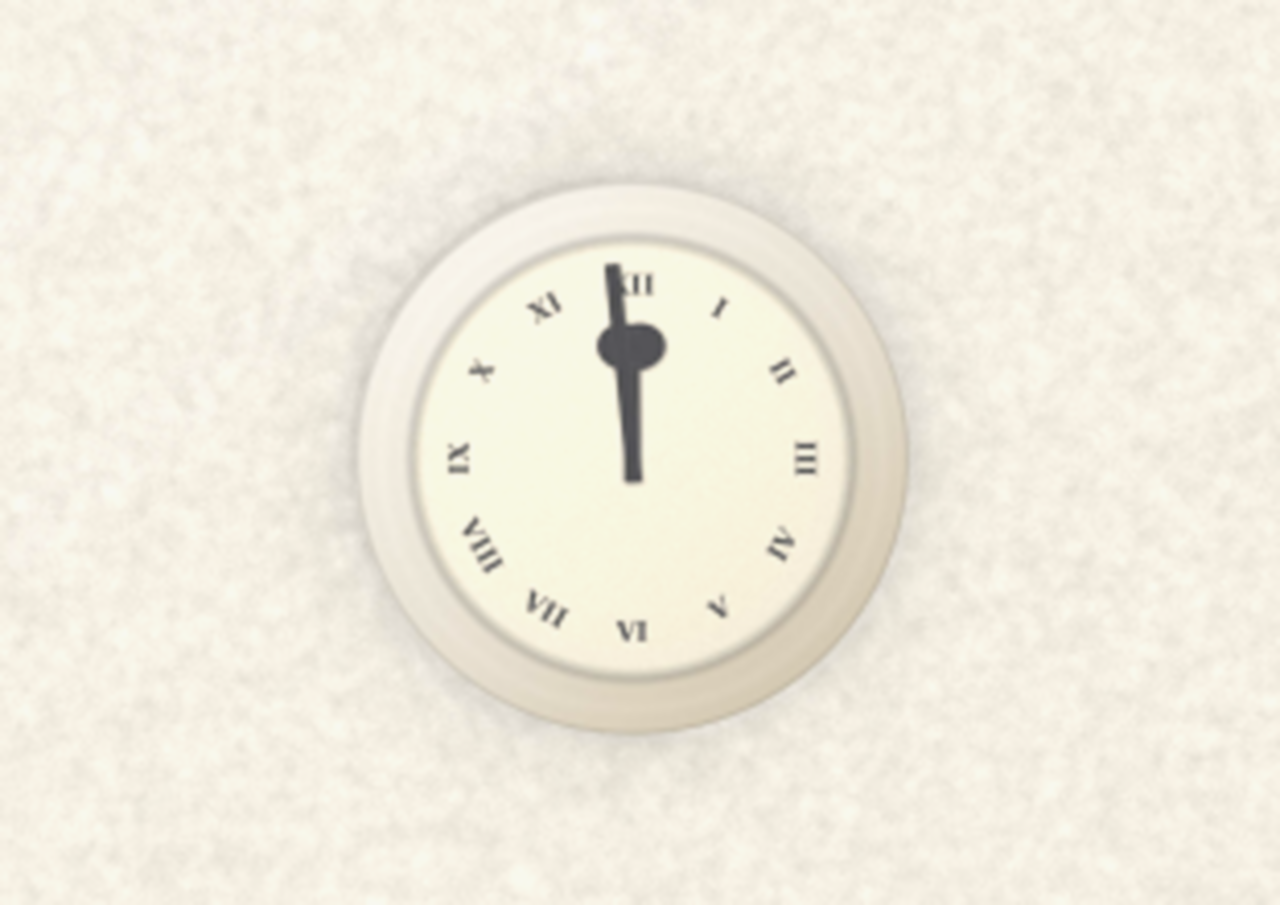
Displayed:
11:59
